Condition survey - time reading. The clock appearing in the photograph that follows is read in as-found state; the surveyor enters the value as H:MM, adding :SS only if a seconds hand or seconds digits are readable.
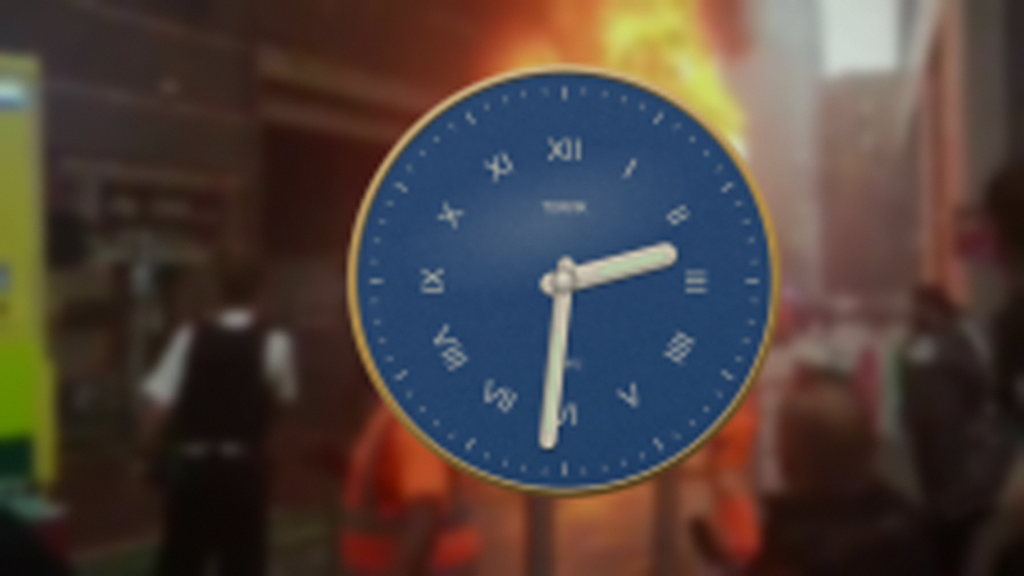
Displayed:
2:31
